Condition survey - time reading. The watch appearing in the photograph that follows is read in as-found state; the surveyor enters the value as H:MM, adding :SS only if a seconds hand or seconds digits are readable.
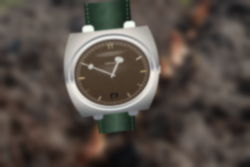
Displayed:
12:50
